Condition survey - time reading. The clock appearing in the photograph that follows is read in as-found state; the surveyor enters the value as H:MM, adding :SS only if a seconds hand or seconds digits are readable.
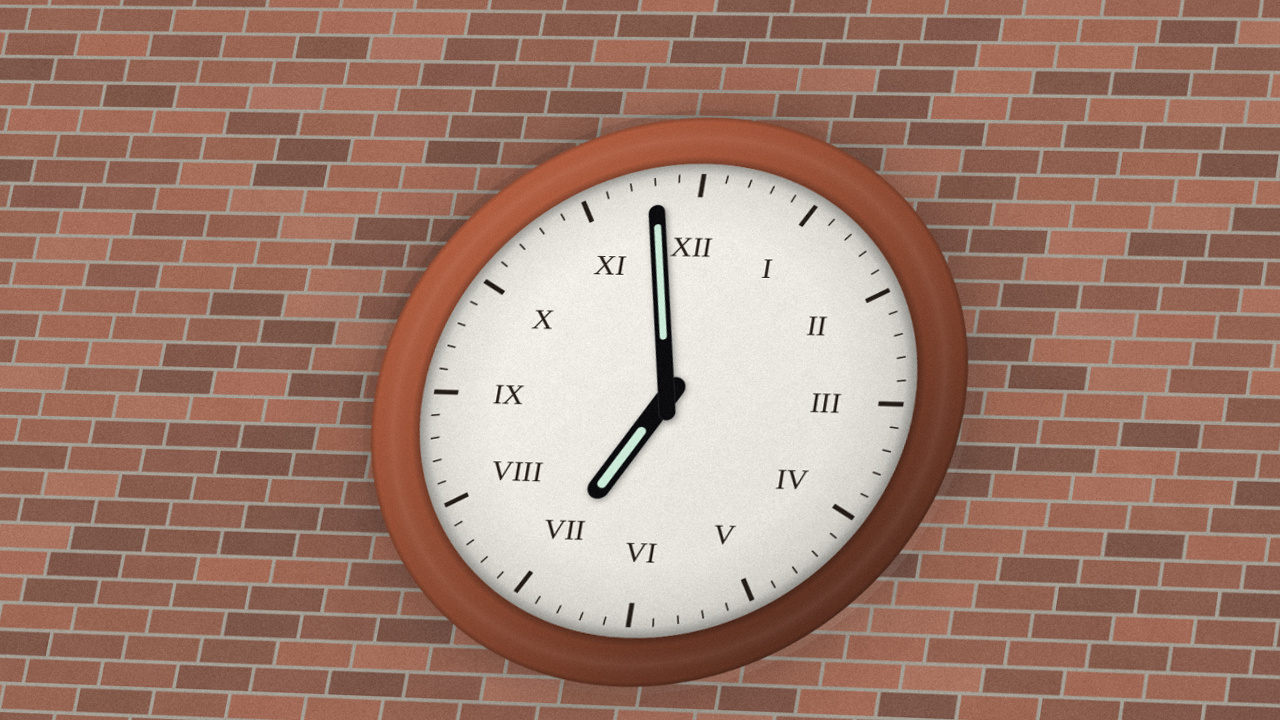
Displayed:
6:58
